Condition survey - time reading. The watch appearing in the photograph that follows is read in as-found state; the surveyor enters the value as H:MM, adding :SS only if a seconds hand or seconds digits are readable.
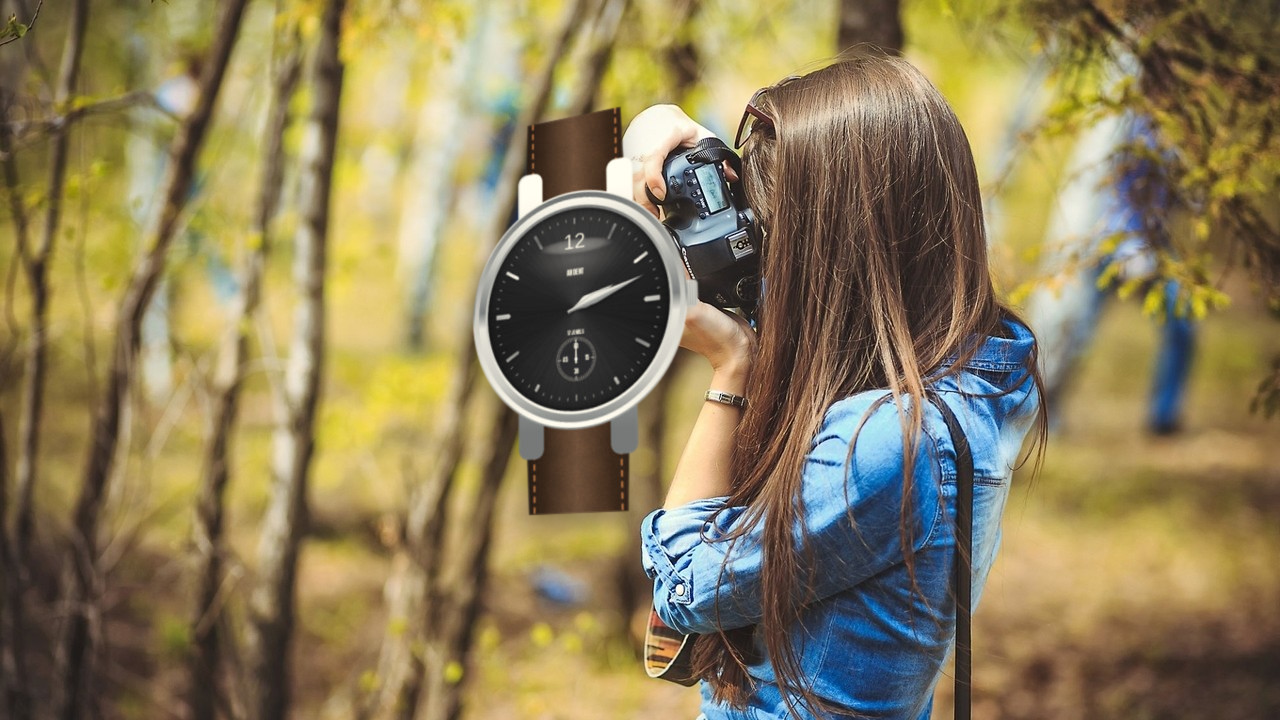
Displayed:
2:12
